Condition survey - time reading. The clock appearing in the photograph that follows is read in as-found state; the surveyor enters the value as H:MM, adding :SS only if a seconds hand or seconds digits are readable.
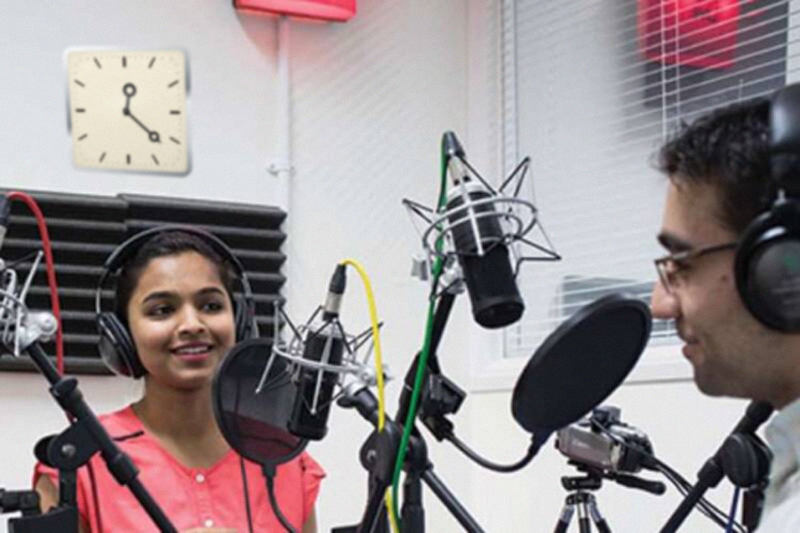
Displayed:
12:22
